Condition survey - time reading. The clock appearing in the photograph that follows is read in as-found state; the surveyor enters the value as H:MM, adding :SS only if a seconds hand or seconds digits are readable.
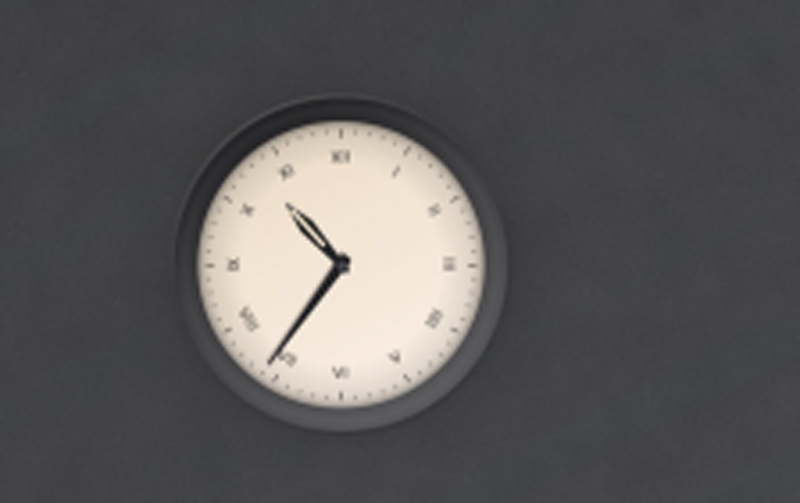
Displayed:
10:36
